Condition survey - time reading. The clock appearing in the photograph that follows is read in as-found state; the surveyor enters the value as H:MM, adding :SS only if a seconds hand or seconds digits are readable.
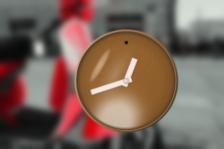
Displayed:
12:42
